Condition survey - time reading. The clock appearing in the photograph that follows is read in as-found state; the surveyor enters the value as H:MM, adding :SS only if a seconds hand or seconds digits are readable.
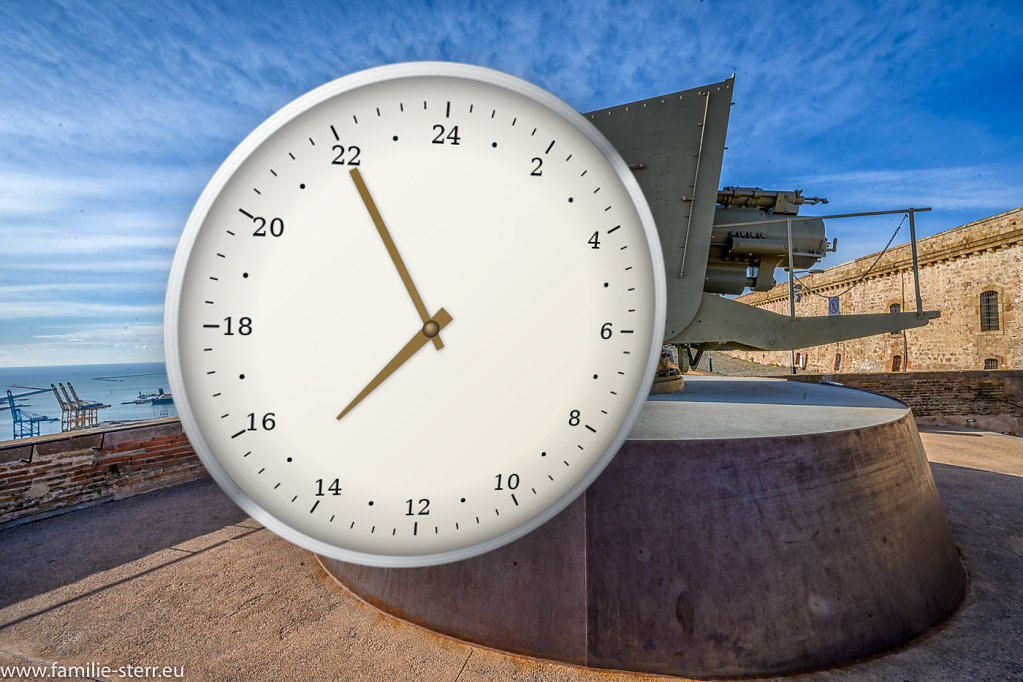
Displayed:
14:55
